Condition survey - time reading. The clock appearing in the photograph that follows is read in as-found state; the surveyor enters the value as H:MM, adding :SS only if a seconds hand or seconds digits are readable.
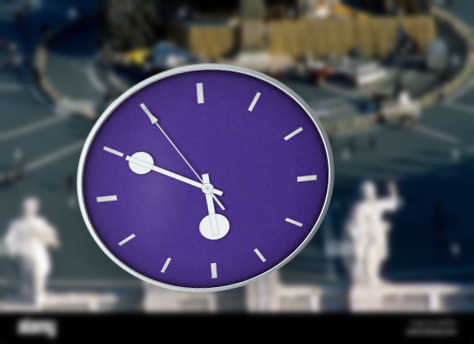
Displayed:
5:49:55
